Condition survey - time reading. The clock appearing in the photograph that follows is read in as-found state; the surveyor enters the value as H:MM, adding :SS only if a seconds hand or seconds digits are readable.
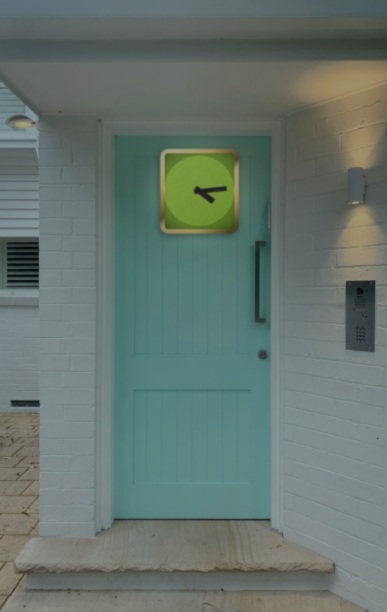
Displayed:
4:14
